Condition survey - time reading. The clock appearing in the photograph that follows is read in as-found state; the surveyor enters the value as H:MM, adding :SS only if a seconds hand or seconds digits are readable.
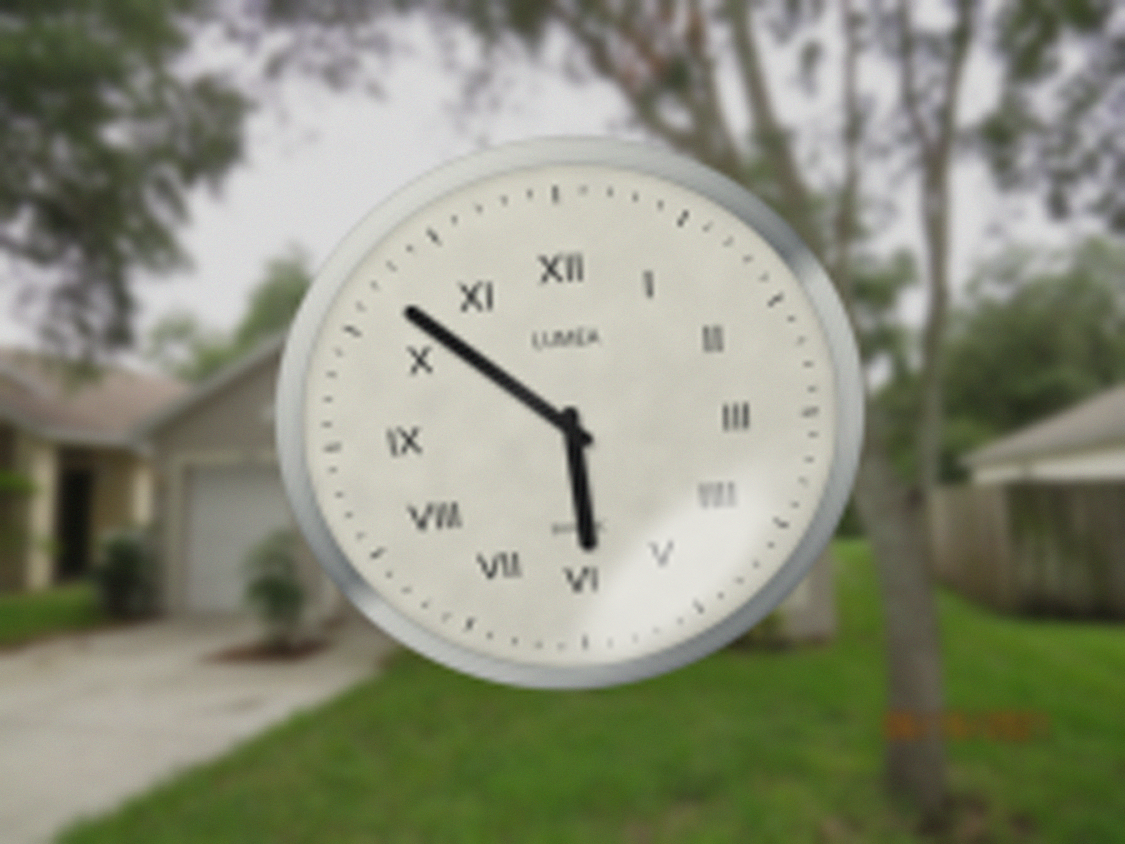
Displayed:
5:52
